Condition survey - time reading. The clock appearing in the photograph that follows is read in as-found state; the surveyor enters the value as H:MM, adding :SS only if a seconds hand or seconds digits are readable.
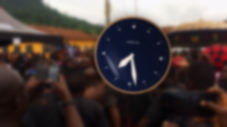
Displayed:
7:28
